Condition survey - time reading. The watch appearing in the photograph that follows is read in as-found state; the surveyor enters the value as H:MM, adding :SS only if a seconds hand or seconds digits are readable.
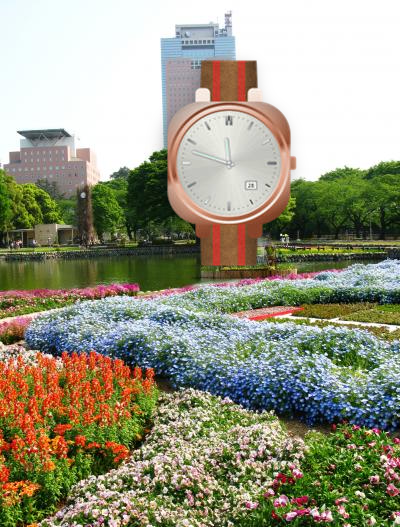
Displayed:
11:48
